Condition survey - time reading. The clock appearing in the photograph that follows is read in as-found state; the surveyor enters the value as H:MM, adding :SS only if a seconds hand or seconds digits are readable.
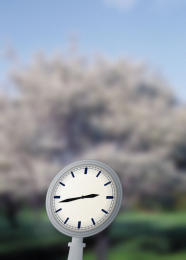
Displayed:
2:43
